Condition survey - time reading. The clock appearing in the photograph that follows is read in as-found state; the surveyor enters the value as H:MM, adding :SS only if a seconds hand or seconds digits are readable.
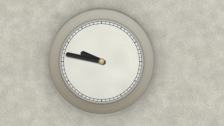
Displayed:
9:47
